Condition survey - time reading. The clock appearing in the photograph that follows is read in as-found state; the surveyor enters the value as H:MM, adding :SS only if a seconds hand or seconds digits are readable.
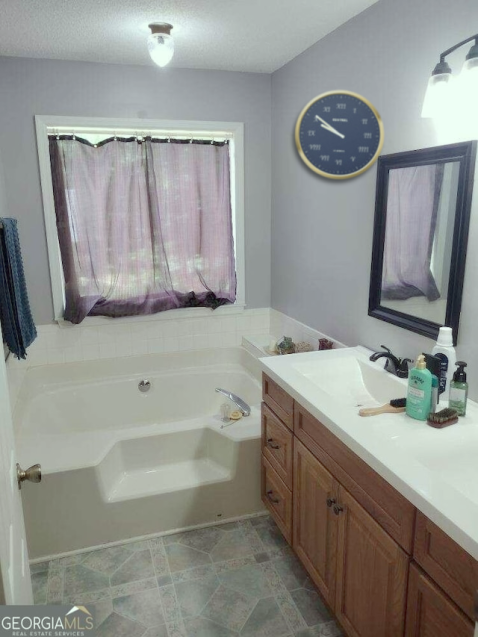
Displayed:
9:51
